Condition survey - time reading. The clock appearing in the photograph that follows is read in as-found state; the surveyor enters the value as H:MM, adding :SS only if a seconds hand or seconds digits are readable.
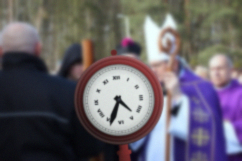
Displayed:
4:34
